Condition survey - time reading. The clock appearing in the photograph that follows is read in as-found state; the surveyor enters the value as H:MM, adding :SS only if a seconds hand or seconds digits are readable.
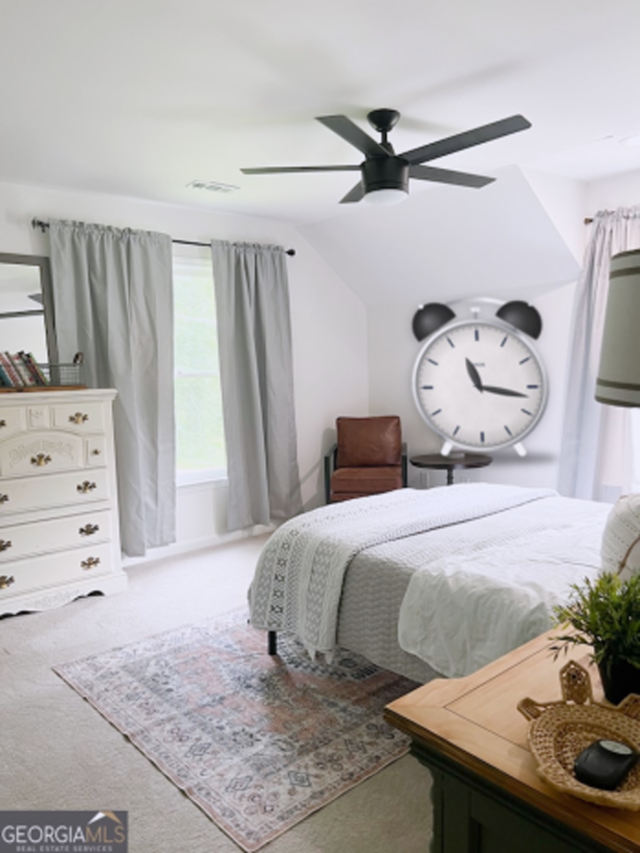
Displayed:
11:17
